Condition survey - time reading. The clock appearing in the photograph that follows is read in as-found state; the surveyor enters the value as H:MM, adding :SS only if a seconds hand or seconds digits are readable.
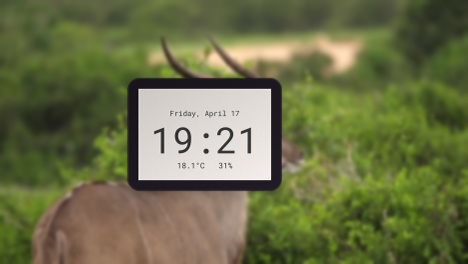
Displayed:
19:21
